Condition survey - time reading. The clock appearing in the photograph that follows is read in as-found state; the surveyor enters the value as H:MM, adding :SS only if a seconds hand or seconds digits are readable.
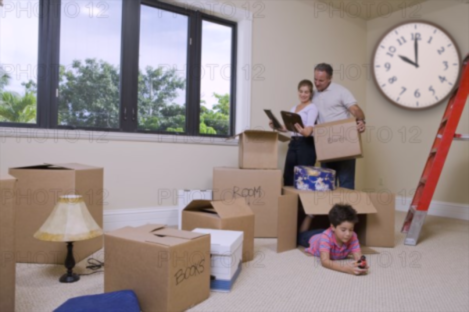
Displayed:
10:00
